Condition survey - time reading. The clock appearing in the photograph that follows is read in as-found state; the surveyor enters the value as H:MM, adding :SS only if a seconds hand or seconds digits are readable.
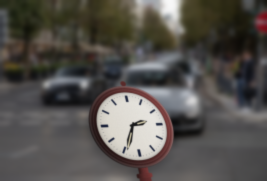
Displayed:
2:34
